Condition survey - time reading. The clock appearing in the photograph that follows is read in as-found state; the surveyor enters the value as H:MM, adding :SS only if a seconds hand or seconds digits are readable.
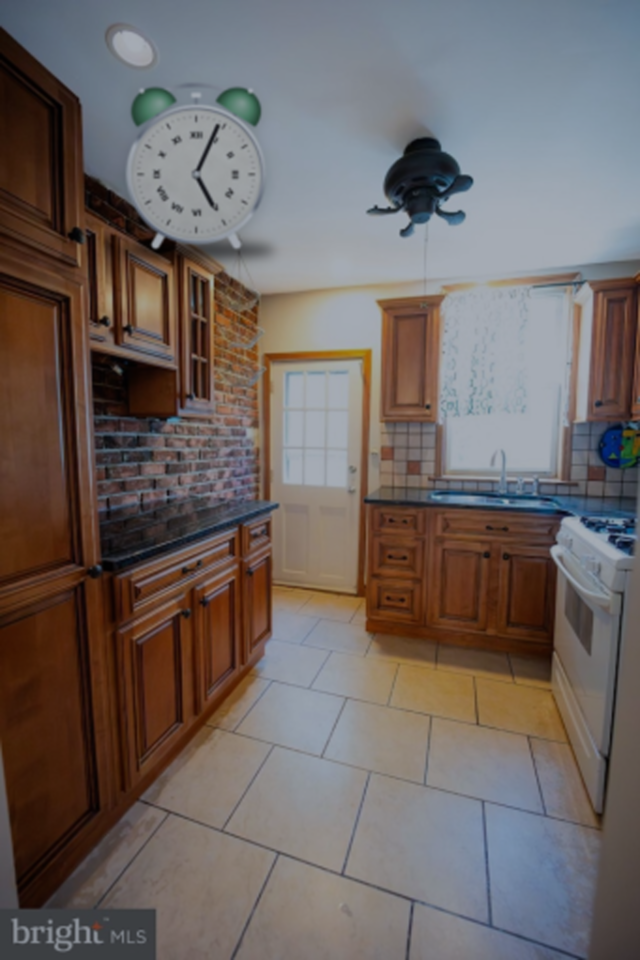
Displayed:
5:04
